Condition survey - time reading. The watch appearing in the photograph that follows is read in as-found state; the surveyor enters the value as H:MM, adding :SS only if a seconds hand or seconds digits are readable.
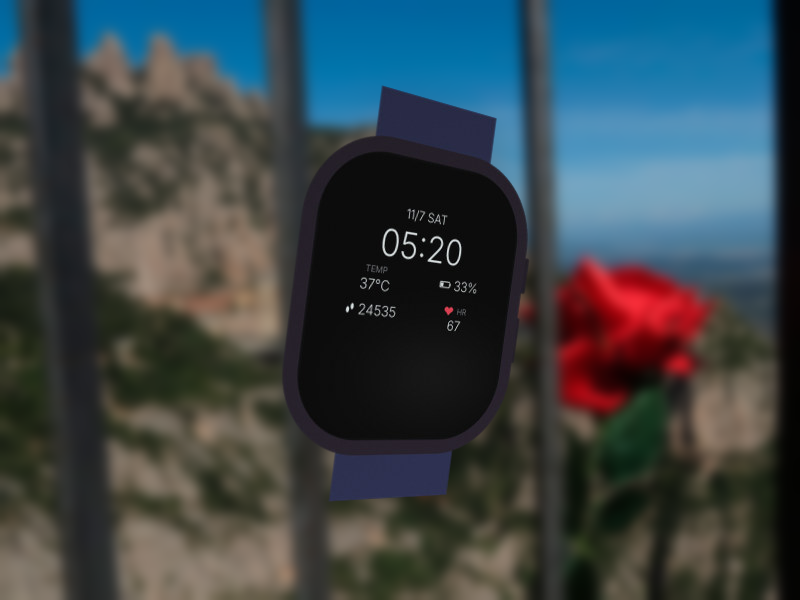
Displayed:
5:20
